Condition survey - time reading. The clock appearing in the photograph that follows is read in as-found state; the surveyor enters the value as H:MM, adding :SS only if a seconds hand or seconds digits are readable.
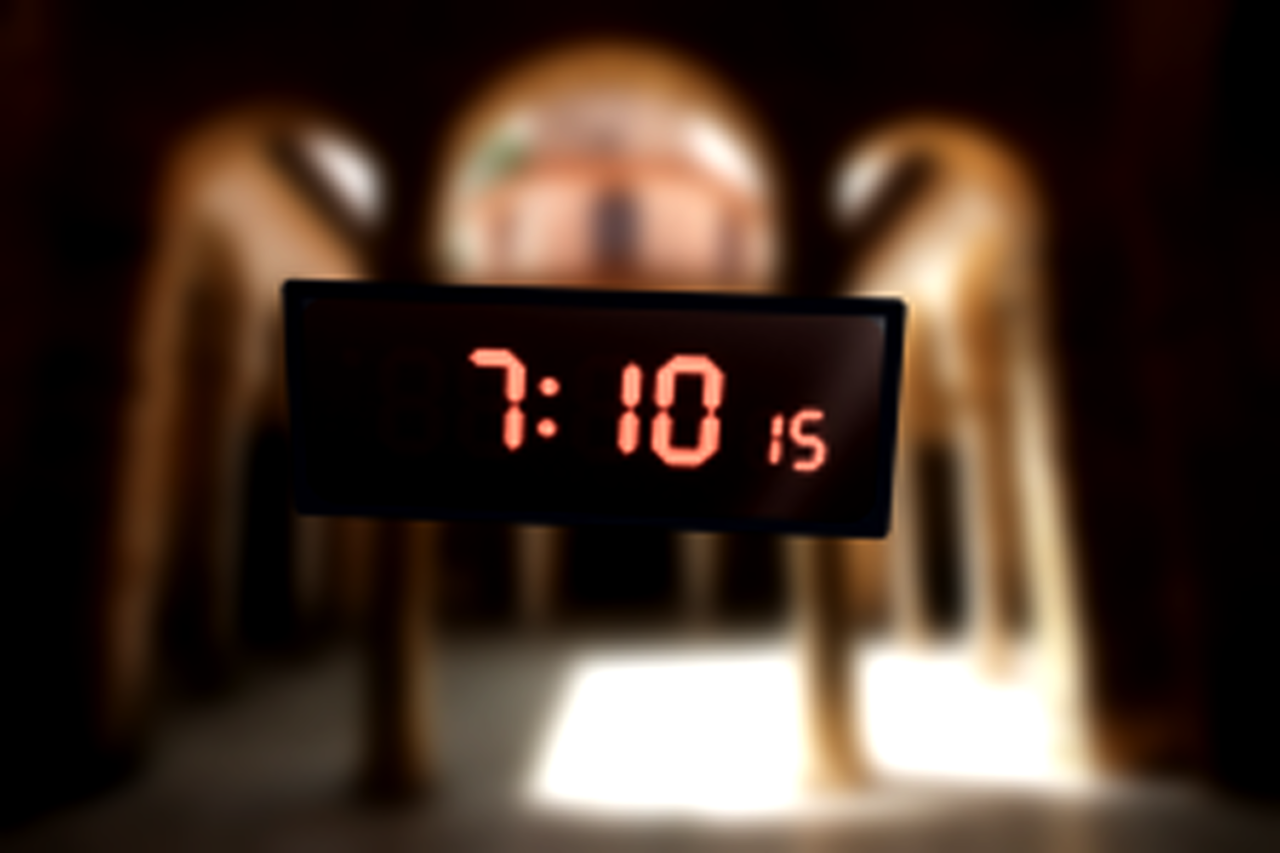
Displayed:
7:10:15
